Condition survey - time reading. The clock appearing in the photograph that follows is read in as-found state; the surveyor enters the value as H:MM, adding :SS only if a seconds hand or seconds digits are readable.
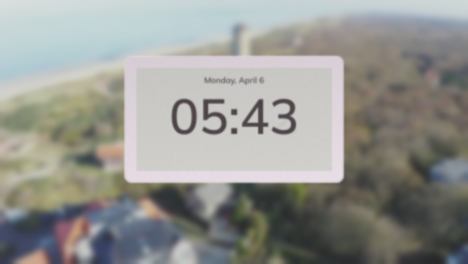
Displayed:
5:43
